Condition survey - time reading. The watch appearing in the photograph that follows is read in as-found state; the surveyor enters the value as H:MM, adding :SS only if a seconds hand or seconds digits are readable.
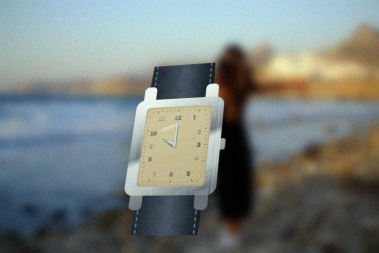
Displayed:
10:00
